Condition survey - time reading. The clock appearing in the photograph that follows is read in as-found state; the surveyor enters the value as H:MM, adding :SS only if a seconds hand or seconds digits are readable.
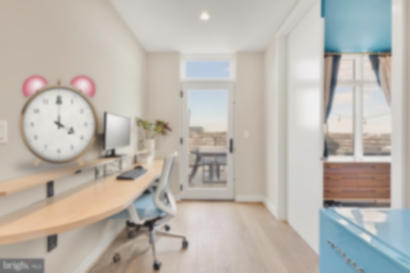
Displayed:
4:00
